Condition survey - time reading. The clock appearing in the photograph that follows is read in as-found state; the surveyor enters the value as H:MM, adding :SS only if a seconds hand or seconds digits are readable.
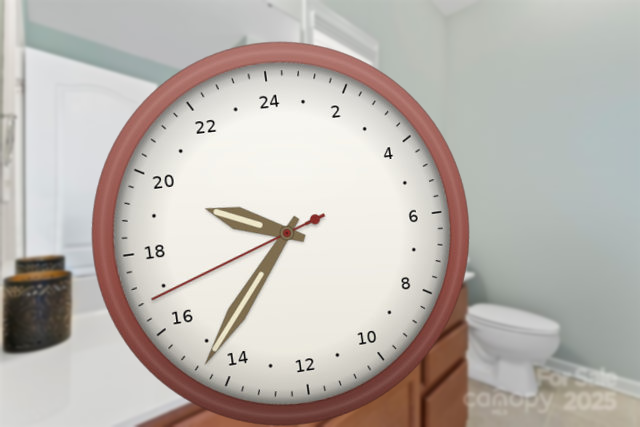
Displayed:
19:36:42
